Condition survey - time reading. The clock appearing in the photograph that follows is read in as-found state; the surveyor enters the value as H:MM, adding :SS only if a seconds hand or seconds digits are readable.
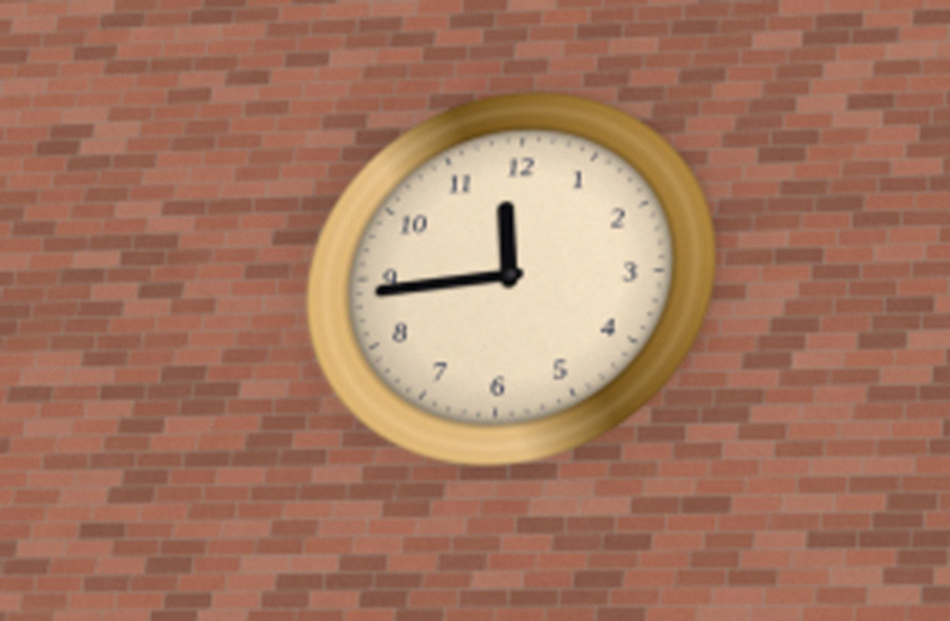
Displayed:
11:44
